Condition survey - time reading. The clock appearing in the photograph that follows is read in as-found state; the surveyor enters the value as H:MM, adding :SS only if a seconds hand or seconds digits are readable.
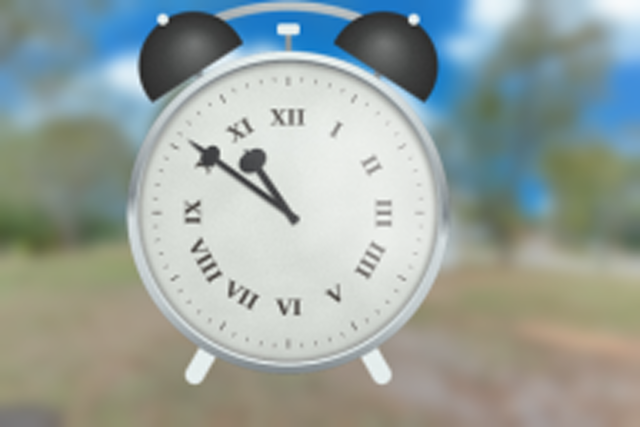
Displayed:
10:51
